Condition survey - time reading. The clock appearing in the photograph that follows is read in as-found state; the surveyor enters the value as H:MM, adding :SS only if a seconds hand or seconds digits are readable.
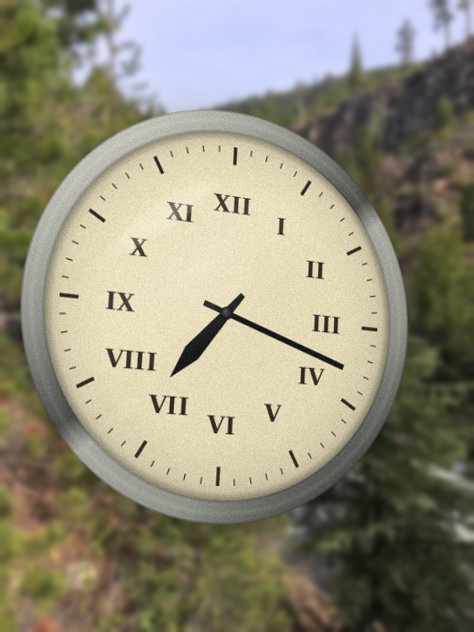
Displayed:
7:18
